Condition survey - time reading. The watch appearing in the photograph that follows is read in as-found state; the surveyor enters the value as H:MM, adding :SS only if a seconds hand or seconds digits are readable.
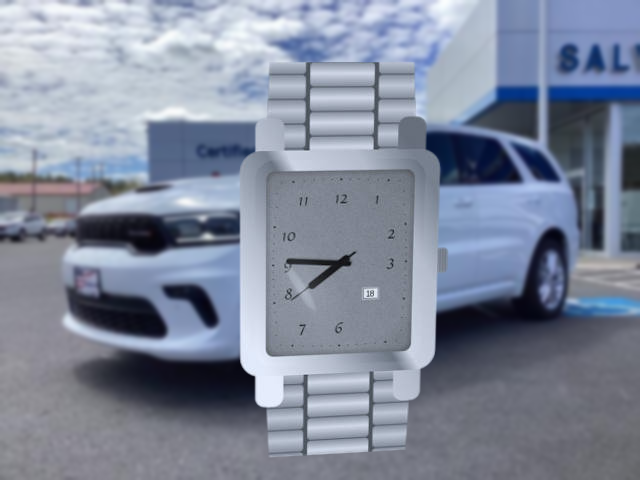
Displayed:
7:45:39
